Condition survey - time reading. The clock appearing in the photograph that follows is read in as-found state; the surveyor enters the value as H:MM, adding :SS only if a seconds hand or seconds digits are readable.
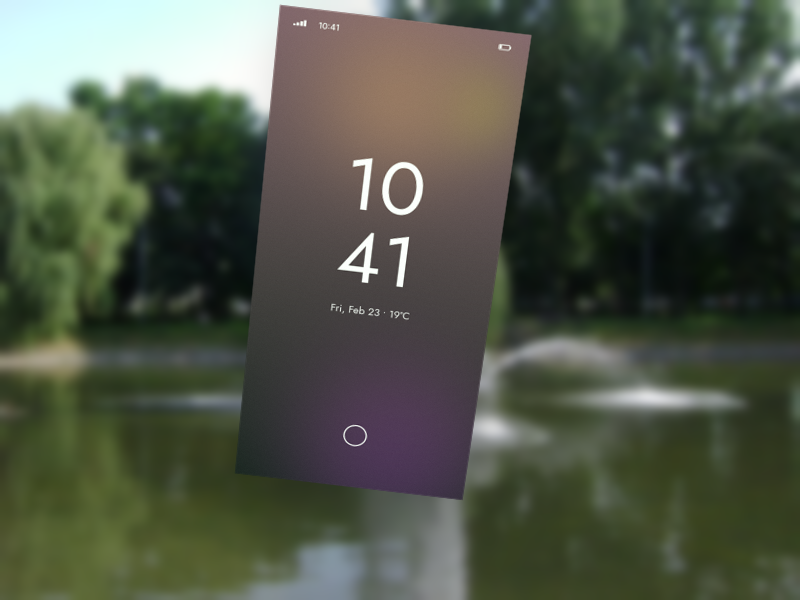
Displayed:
10:41
